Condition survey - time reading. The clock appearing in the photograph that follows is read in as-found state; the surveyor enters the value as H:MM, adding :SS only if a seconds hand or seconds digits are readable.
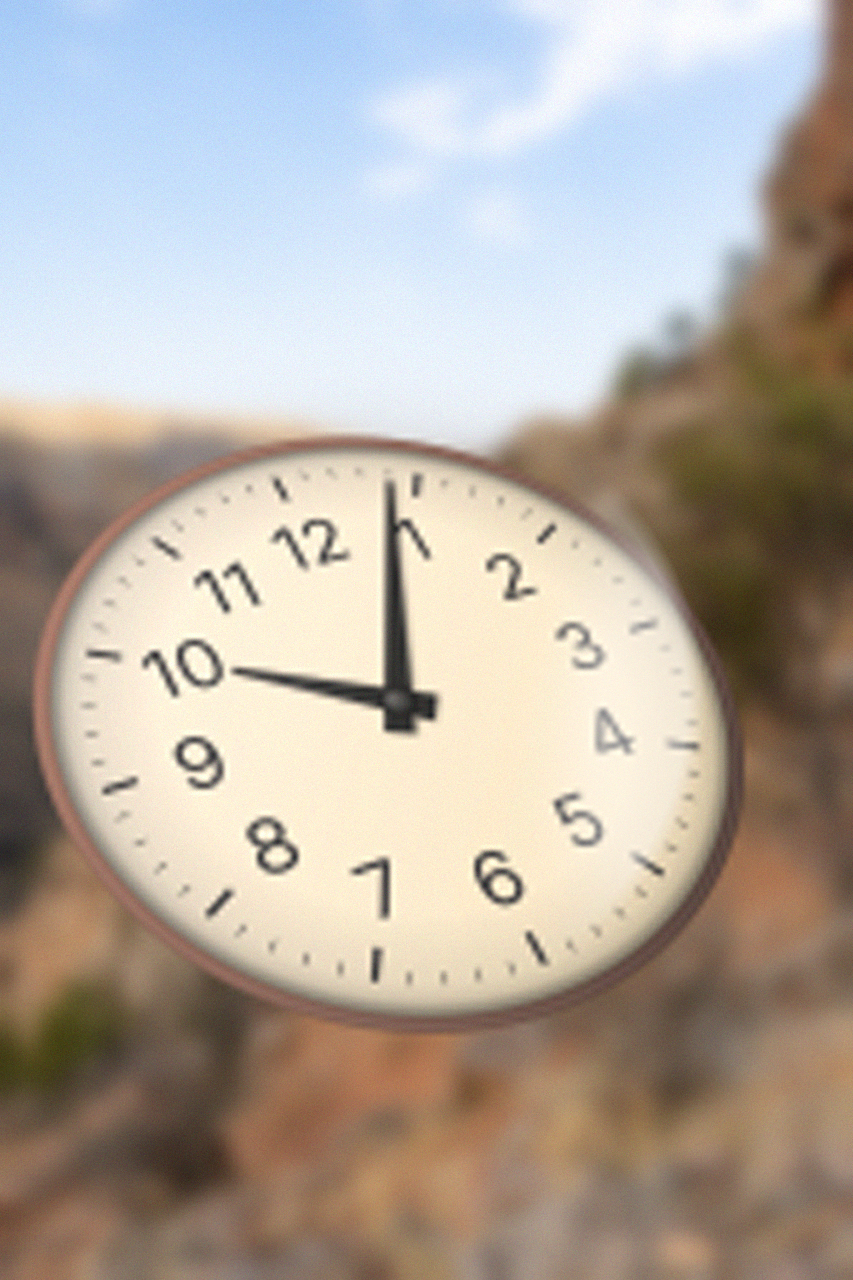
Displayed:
10:04
